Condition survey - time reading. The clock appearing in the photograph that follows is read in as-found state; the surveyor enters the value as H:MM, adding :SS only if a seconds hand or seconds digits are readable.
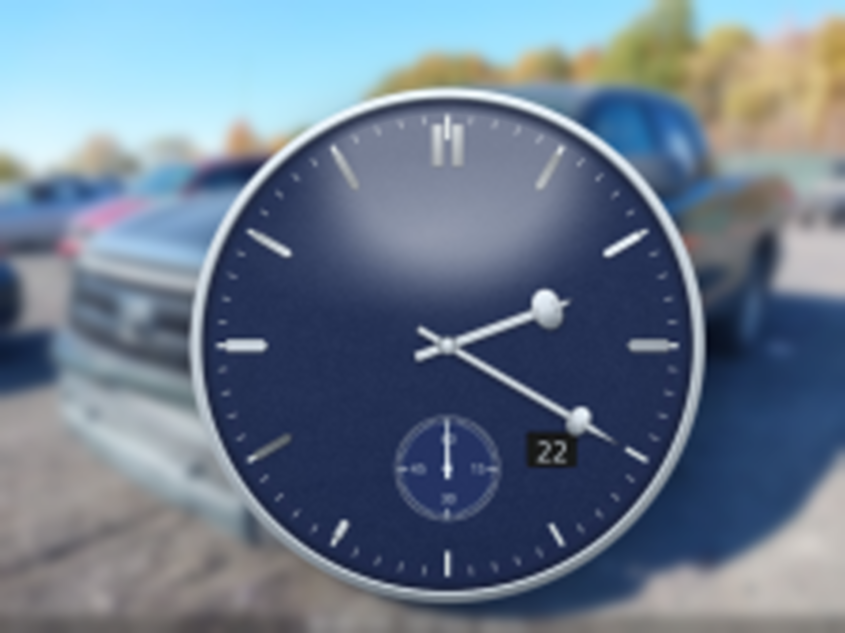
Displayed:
2:20
